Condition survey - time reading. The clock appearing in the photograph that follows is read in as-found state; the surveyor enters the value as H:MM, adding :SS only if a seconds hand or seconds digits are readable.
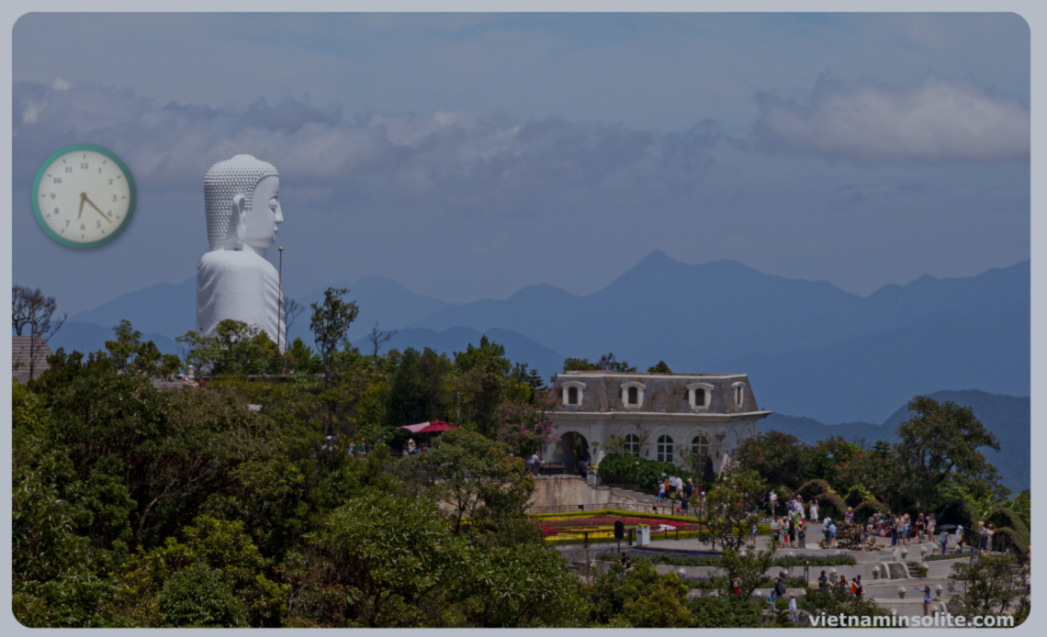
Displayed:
6:22
